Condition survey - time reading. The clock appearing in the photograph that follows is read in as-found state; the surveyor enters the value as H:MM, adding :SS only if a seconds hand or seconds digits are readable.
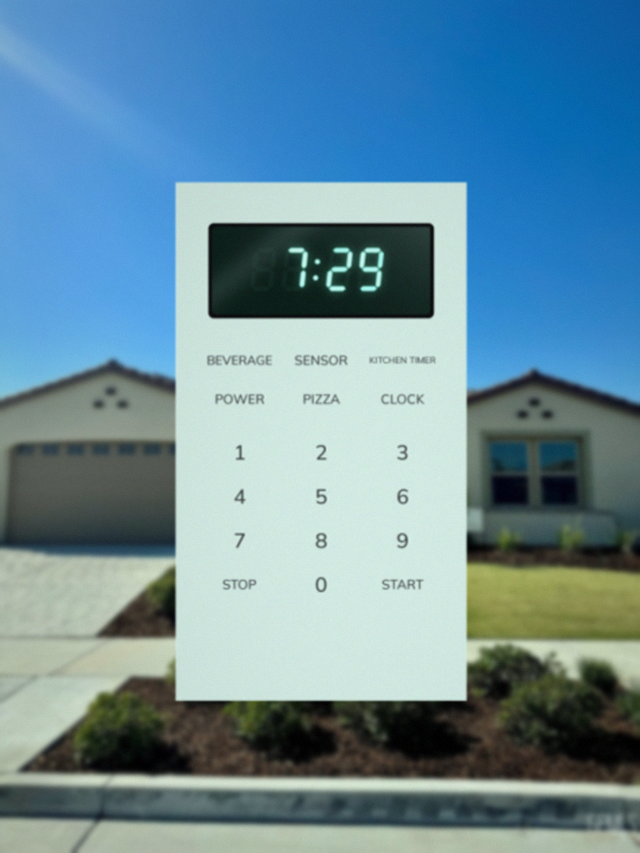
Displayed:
7:29
